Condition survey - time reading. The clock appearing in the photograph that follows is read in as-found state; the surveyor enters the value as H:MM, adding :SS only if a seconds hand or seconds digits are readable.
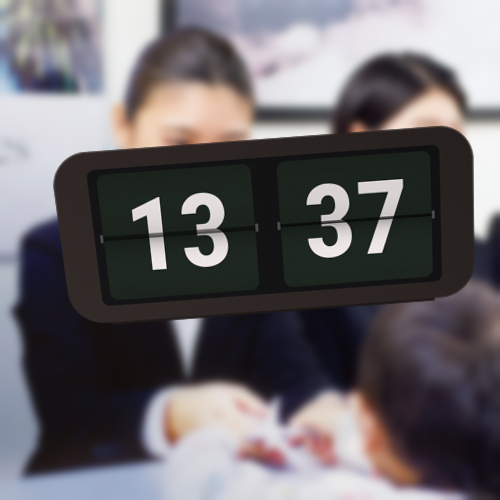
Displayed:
13:37
